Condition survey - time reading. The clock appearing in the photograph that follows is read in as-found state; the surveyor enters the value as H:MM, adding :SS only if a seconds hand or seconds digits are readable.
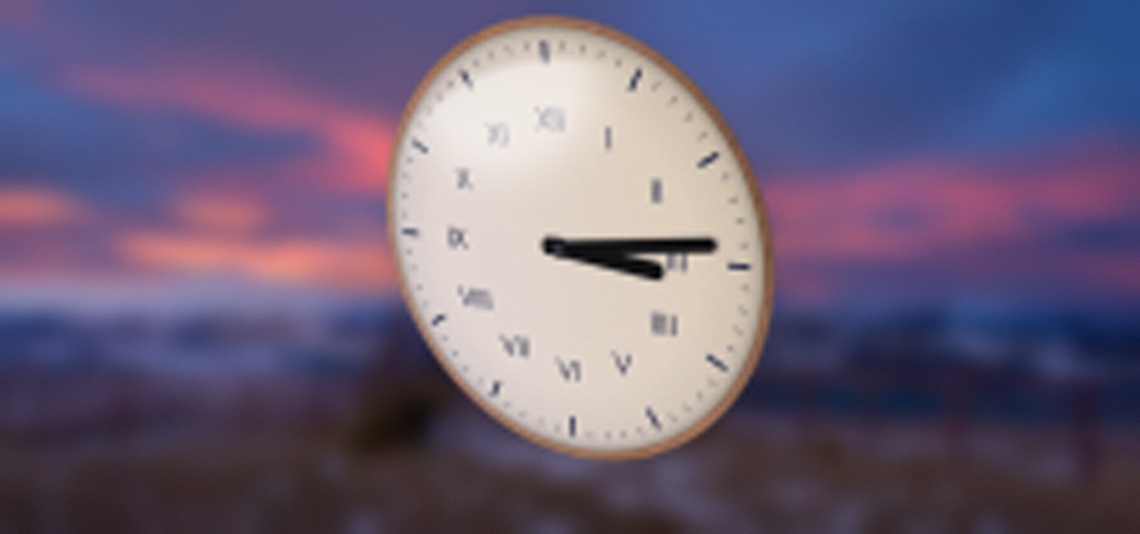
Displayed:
3:14
